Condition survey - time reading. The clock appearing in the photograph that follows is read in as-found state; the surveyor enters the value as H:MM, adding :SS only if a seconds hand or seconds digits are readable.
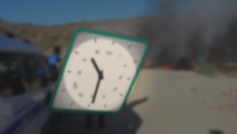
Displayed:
10:29
